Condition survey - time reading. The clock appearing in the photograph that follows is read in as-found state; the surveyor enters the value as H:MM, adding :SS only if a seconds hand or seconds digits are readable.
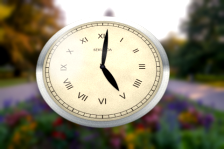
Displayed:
5:01
